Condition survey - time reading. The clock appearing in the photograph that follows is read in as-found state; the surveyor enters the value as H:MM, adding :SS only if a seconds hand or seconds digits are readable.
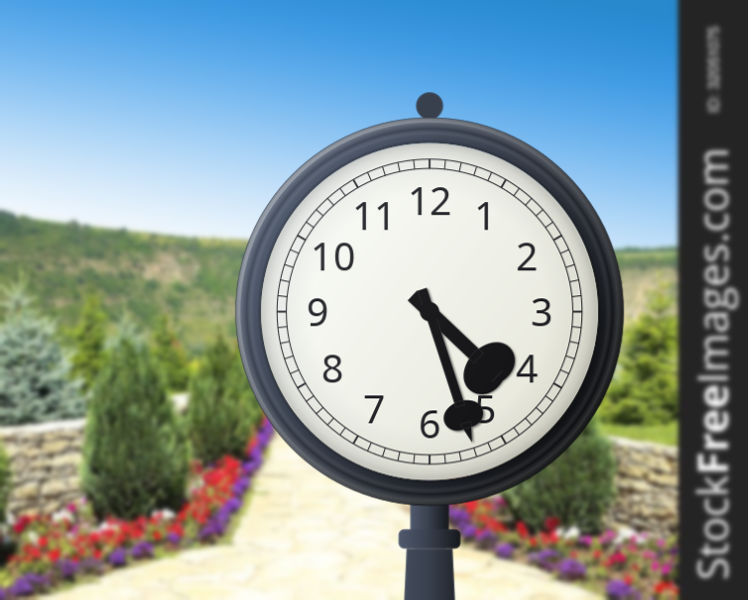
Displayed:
4:27
